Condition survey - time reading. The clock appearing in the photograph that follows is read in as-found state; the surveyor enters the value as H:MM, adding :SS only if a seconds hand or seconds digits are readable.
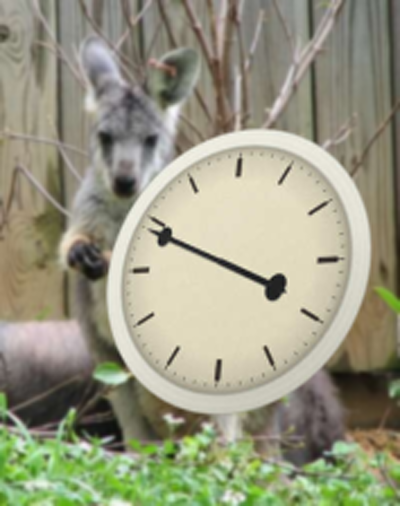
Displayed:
3:49
